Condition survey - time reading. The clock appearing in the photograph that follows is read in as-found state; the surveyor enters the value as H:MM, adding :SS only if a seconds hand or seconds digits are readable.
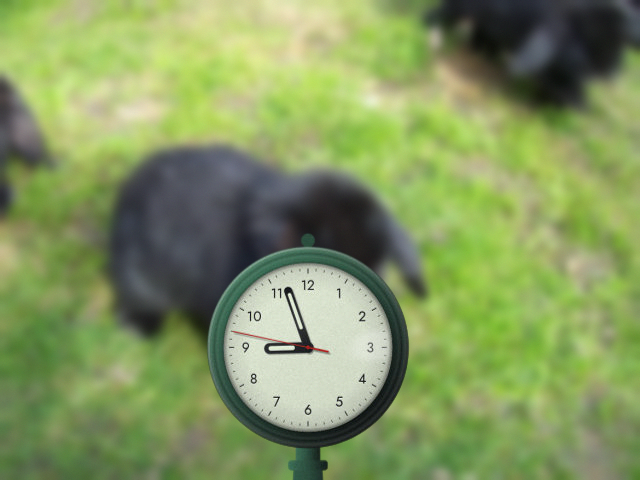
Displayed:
8:56:47
